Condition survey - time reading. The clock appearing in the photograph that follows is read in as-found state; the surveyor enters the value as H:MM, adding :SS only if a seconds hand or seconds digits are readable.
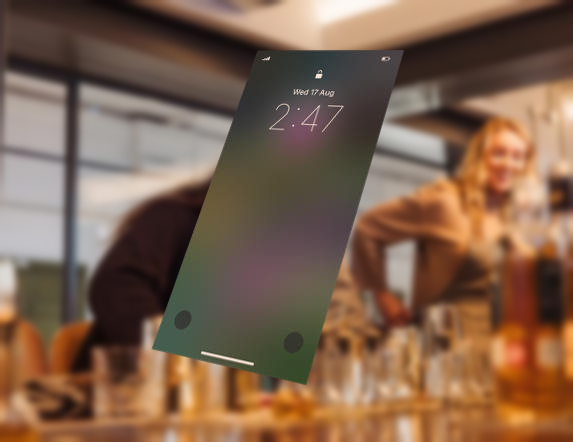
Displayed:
2:47
